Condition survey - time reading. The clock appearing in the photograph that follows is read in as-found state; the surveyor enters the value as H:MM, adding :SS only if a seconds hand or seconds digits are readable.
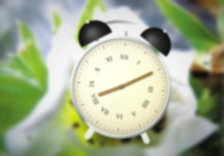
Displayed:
8:10
